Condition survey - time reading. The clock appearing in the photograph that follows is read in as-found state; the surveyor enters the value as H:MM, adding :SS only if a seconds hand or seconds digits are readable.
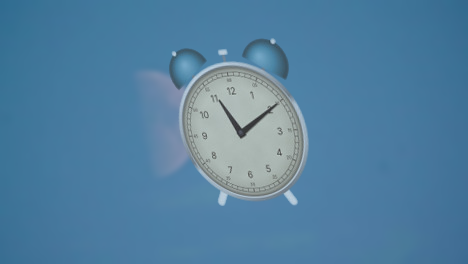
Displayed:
11:10
